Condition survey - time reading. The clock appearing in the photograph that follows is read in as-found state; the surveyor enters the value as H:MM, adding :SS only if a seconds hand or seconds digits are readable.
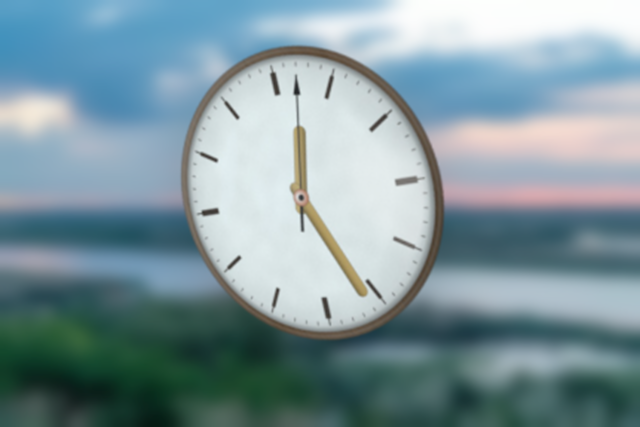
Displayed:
12:26:02
